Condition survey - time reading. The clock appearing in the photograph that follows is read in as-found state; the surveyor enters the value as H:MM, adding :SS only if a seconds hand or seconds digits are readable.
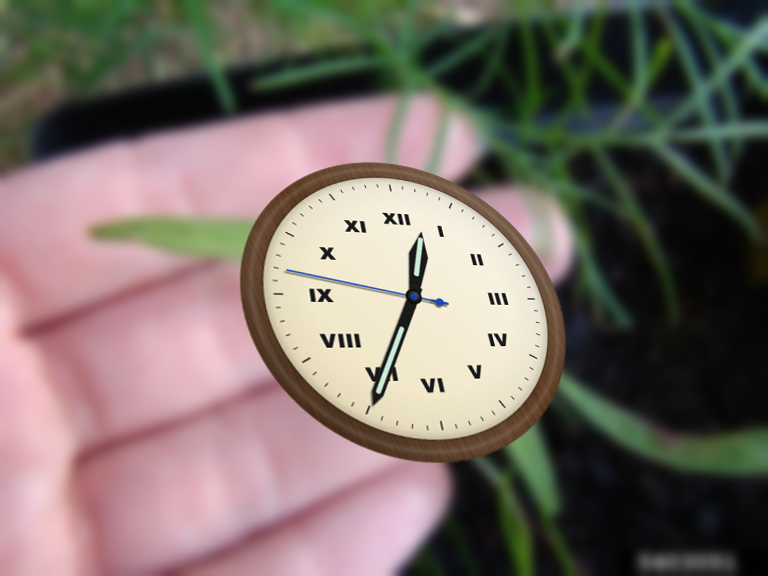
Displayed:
12:34:47
